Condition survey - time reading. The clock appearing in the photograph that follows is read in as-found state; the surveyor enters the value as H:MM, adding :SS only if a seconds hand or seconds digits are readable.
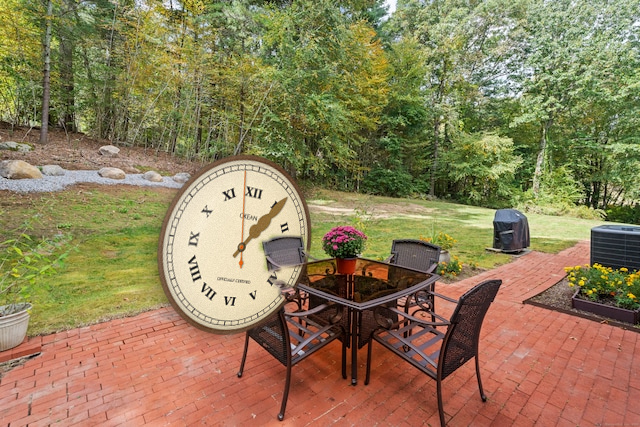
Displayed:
1:05:58
